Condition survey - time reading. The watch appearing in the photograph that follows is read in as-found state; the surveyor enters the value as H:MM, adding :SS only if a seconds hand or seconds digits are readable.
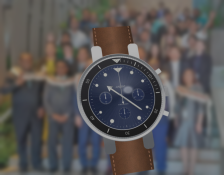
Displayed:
10:22
